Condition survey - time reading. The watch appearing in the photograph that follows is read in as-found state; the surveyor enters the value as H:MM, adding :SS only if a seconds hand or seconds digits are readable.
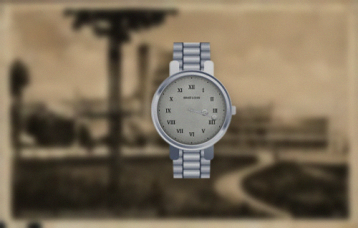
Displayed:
3:18
